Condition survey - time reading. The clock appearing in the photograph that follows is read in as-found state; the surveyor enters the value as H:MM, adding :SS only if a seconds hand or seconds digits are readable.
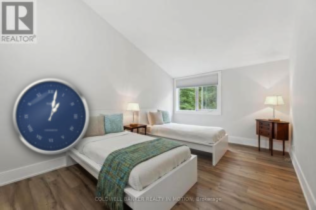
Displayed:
1:02
